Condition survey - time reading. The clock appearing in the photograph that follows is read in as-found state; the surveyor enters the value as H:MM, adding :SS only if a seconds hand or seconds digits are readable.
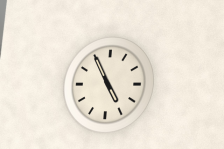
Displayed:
4:55
